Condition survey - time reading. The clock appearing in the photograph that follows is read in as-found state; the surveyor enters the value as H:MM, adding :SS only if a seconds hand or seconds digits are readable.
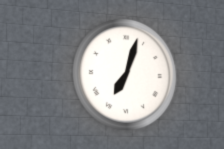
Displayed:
7:03
